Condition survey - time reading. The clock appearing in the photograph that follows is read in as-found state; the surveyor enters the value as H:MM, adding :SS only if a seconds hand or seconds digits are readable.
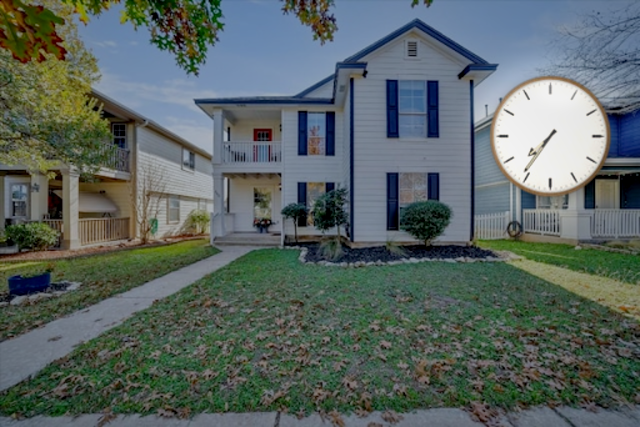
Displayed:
7:36
